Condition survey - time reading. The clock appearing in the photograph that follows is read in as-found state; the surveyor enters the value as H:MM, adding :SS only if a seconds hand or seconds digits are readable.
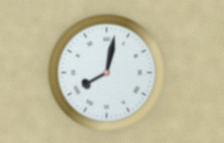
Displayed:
8:02
